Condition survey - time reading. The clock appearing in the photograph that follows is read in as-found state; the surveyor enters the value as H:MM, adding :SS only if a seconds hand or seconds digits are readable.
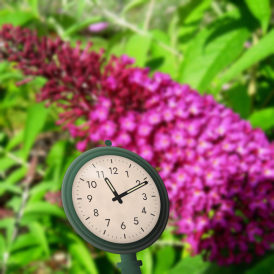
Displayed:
11:11
